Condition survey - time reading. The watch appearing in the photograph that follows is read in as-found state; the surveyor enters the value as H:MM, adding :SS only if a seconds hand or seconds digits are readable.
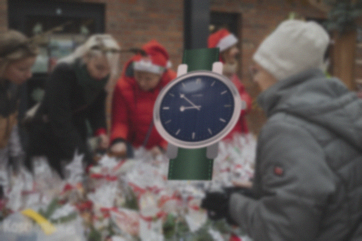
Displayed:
8:52
